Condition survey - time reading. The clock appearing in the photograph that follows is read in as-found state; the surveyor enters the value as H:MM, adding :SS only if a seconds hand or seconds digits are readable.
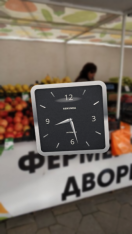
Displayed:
8:28
